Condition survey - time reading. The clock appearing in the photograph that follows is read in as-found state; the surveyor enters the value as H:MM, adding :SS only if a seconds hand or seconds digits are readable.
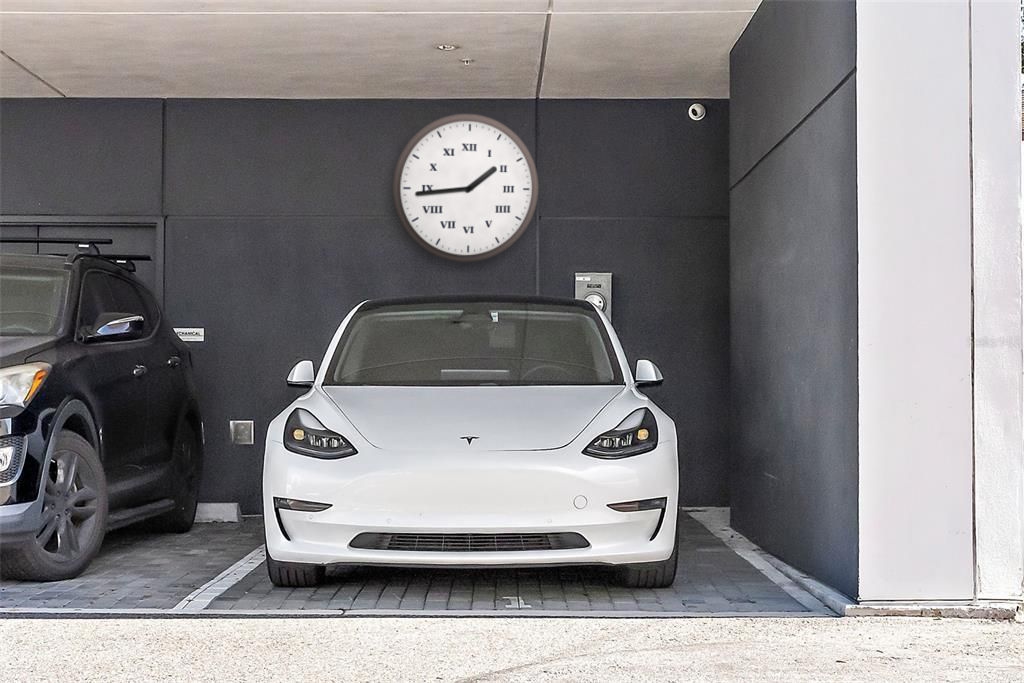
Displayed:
1:44
